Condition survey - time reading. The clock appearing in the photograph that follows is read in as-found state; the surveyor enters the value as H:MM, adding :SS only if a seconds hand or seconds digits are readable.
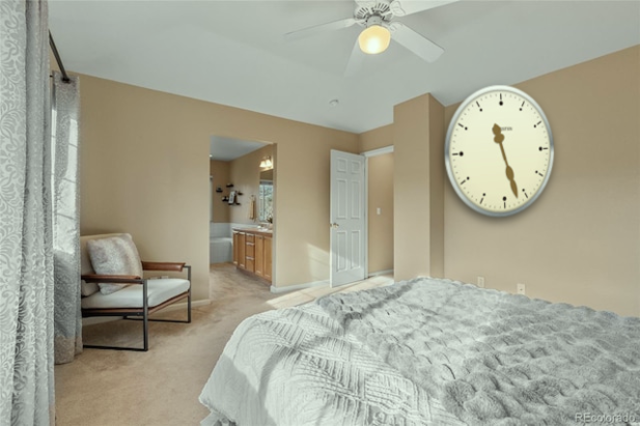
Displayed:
11:27
